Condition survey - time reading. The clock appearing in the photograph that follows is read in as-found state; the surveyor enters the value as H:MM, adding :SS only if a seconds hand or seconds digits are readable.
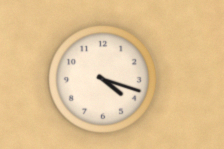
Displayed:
4:18
